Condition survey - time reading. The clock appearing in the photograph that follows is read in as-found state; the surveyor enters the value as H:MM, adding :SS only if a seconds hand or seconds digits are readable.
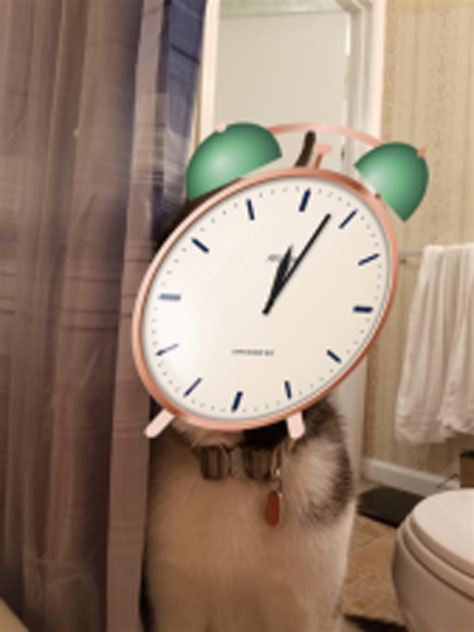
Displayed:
12:03
